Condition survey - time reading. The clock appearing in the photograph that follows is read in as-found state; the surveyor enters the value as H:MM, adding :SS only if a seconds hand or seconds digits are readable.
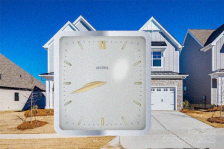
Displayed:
8:42
